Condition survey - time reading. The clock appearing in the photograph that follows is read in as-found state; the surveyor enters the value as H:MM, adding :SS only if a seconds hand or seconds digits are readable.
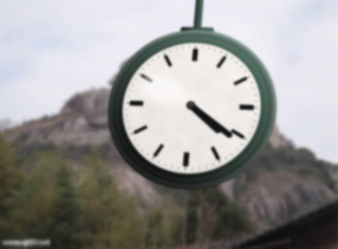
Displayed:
4:21
